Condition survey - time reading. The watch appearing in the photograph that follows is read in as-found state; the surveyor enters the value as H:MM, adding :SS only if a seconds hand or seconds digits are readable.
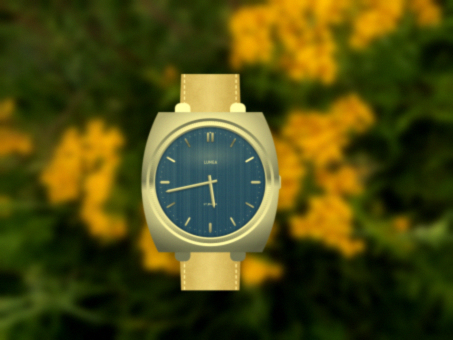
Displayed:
5:43
